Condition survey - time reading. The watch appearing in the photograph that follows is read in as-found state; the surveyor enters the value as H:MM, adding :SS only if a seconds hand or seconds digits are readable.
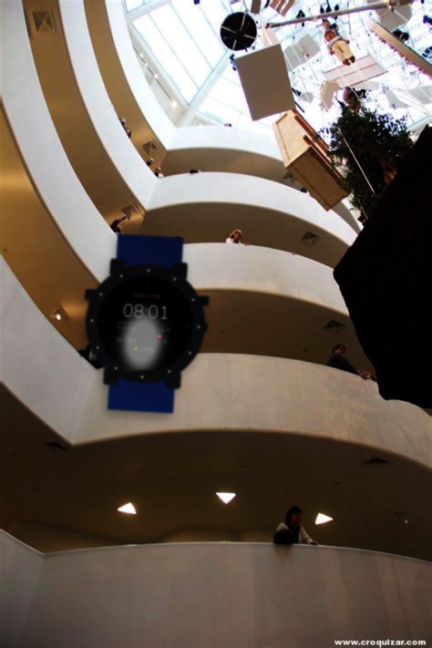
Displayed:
8:01
